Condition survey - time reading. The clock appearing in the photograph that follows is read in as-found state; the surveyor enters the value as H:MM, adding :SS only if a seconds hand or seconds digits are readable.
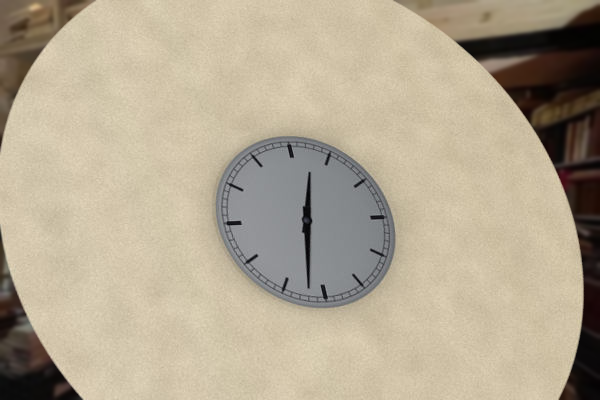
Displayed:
12:32
